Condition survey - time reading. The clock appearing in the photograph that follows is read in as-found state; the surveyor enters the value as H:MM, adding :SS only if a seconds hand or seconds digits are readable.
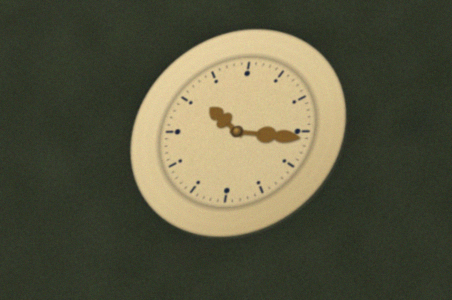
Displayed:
10:16
